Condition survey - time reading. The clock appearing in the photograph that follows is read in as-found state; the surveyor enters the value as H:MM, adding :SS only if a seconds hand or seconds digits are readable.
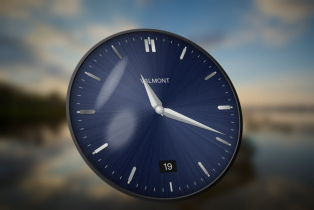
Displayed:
11:19
